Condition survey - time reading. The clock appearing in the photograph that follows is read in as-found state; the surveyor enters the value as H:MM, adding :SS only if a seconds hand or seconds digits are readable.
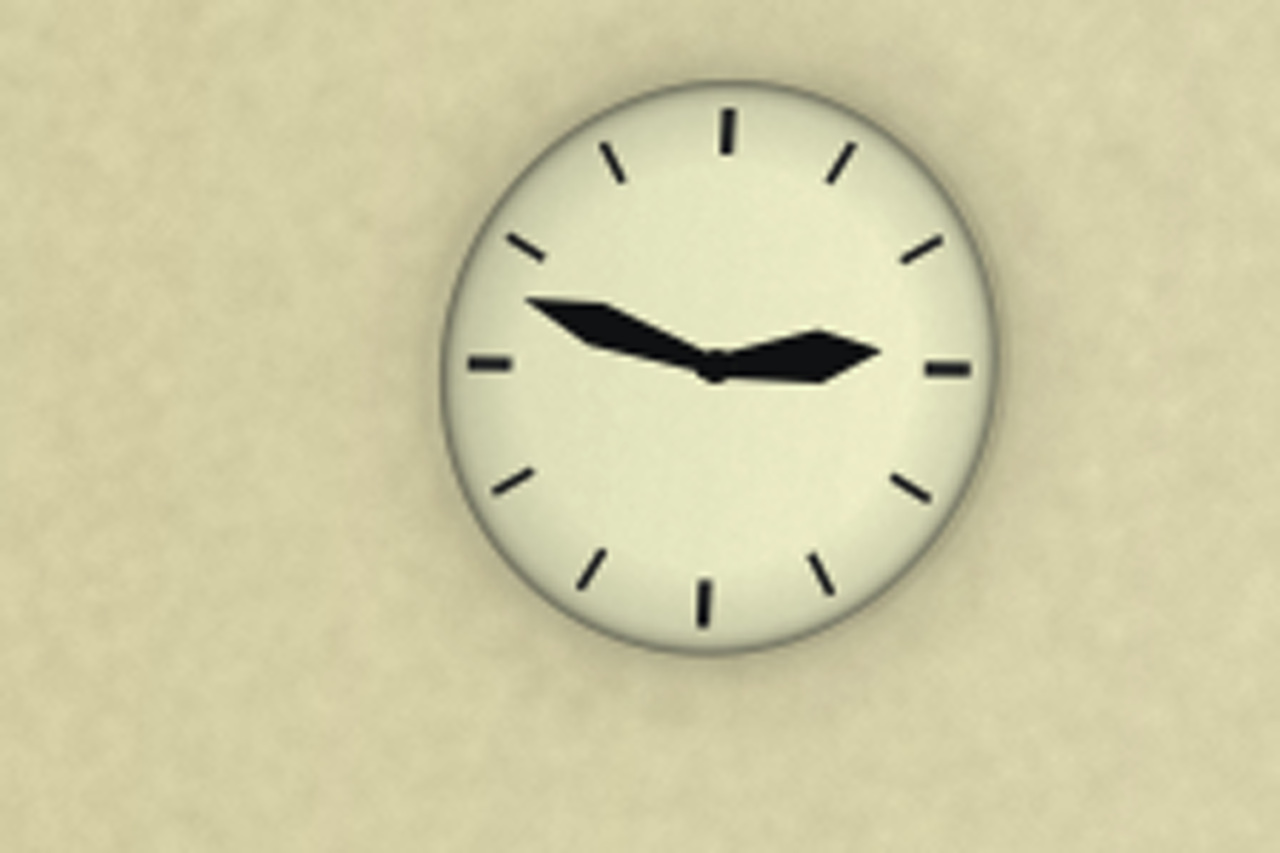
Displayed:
2:48
